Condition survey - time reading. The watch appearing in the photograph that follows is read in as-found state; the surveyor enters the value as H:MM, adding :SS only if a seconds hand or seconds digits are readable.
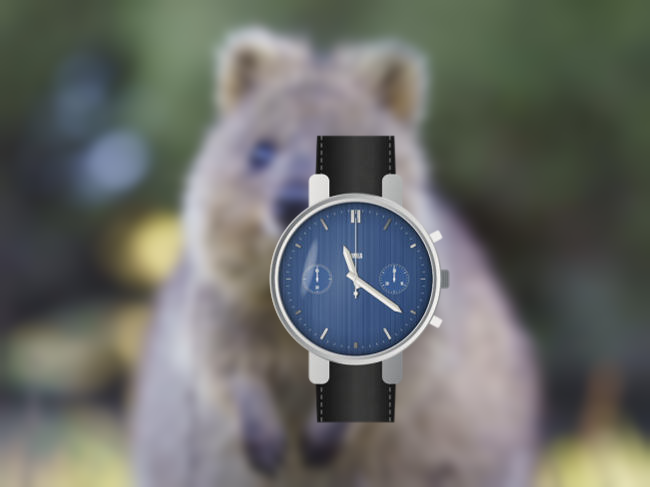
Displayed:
11:21
